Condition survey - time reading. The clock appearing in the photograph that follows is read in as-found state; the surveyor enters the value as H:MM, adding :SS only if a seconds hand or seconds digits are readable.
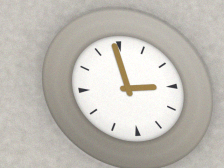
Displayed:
2:59
